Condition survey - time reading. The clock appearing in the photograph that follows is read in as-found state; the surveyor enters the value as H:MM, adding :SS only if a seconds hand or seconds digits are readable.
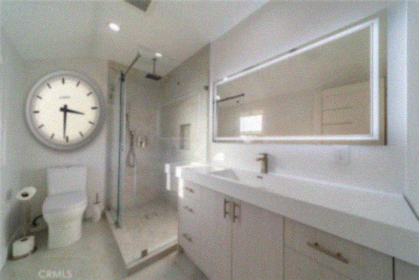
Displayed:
3:31
